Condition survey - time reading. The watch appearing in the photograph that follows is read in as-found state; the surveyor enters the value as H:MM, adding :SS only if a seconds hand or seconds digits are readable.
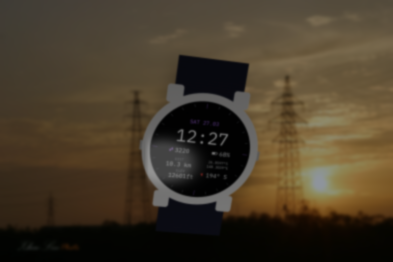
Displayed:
12:27
